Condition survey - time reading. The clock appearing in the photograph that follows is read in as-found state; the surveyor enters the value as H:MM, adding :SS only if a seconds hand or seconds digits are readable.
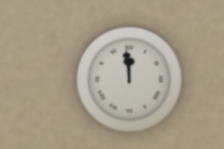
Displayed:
11:59
